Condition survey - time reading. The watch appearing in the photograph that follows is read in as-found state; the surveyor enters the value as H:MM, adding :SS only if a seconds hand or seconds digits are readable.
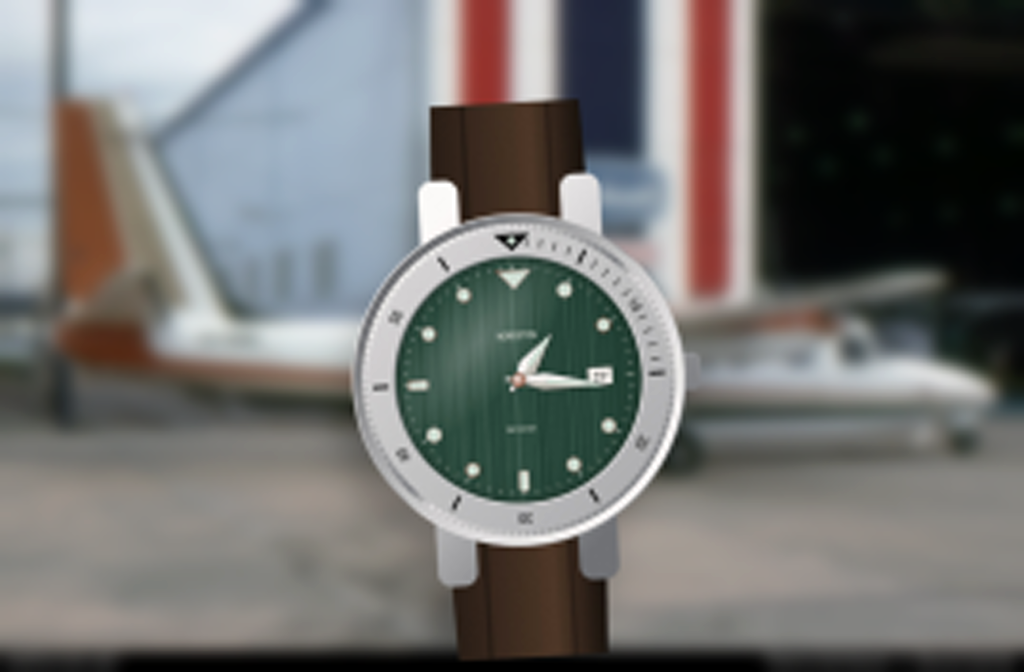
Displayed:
1:16
